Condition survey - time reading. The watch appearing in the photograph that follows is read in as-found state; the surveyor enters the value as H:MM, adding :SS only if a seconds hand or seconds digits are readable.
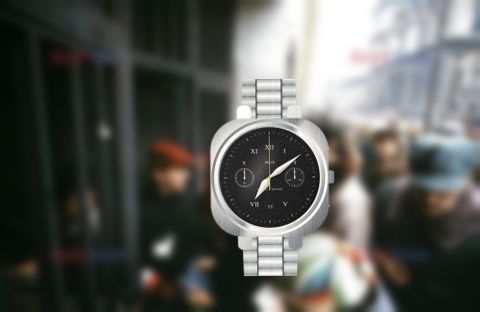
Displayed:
7:09
